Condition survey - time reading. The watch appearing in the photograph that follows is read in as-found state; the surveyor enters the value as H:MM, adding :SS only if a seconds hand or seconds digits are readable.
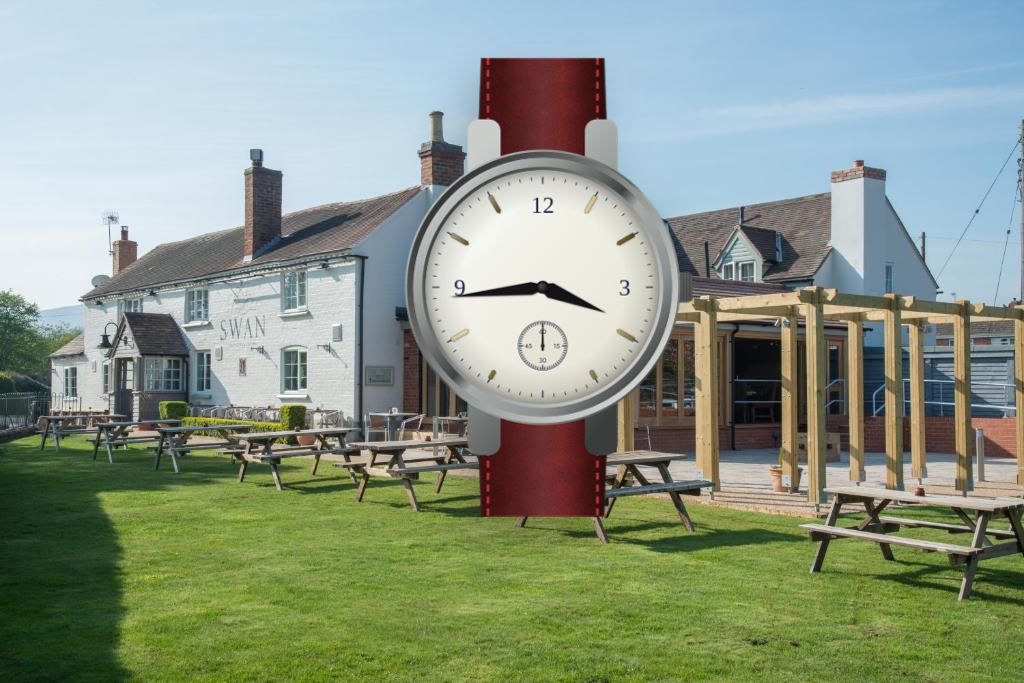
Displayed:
3:44
